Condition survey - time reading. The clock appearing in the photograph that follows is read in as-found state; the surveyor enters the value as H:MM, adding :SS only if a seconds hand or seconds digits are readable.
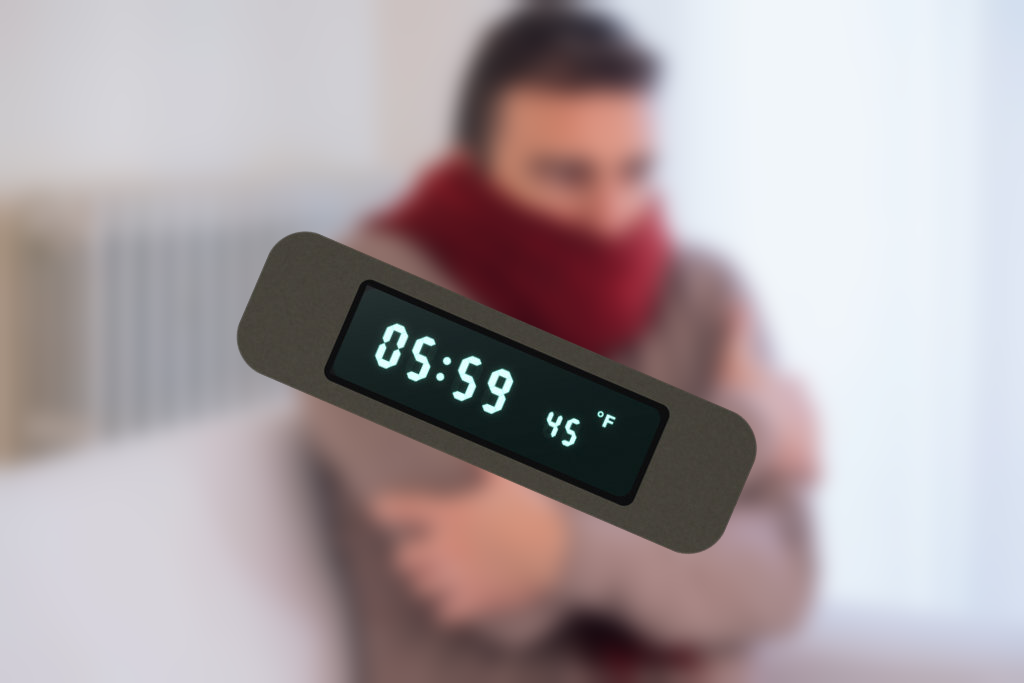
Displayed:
5:59
